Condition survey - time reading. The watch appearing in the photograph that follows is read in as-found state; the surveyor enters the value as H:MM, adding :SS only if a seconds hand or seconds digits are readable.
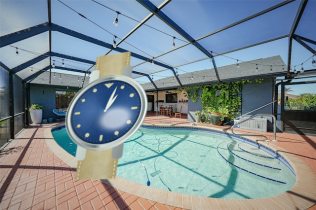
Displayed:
1:03
